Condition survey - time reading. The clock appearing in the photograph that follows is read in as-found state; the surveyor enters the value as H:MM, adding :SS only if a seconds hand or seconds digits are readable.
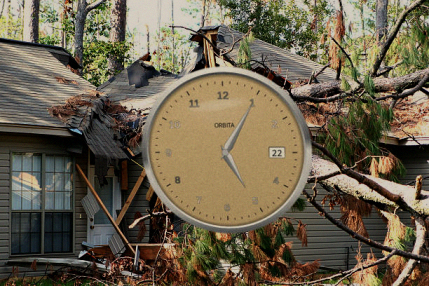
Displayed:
5:05
